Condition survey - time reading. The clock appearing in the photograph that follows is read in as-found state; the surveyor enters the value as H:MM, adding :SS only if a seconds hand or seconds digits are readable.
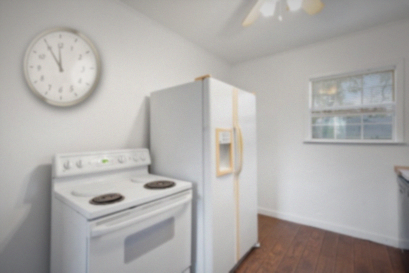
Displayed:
11:55
